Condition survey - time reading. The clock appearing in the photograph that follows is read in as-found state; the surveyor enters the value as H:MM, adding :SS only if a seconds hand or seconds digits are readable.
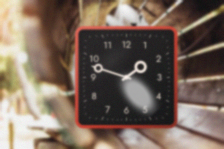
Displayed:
1:48
